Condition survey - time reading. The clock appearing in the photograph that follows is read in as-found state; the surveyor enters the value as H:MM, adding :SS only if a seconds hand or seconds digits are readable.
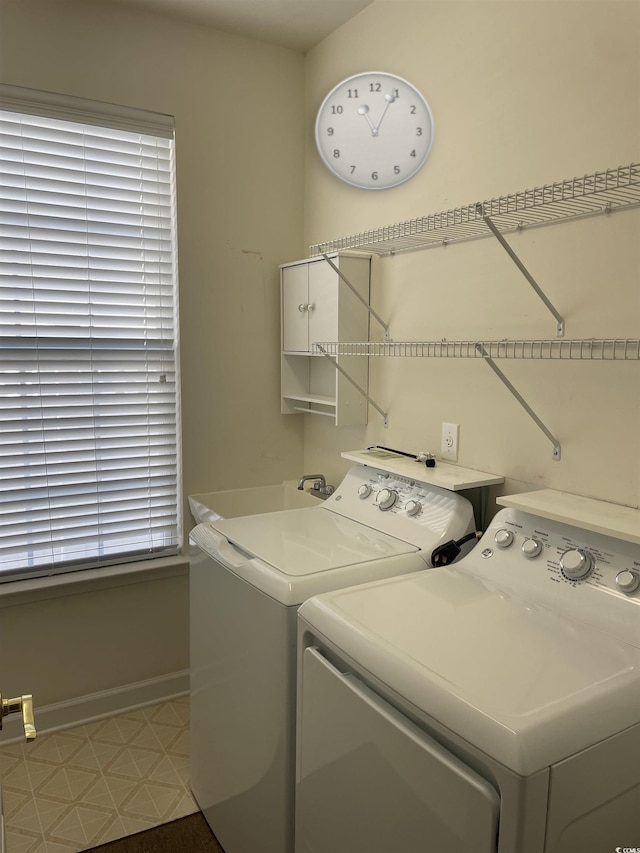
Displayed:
11:04
